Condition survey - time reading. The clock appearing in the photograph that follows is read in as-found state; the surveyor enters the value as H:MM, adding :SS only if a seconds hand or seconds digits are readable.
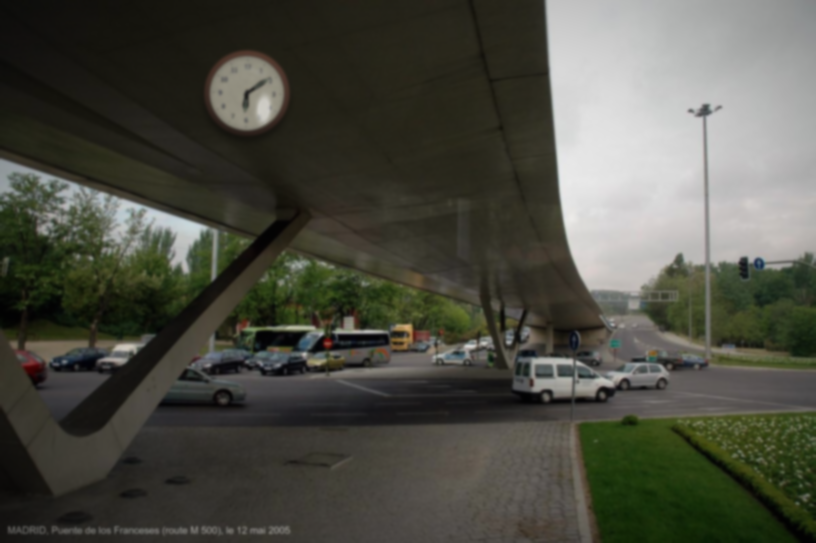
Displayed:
6:09
